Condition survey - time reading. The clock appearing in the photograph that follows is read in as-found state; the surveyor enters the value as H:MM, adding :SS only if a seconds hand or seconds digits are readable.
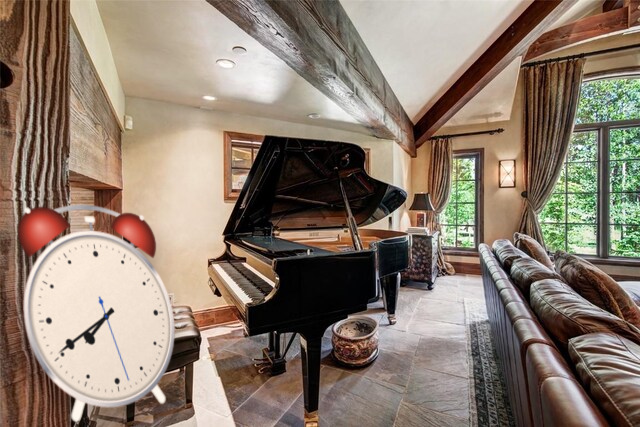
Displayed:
7:40:28
